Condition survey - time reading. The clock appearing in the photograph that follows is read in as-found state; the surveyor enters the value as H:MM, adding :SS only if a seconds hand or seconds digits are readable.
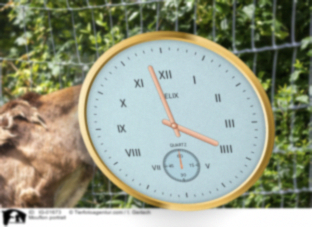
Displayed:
3:58
